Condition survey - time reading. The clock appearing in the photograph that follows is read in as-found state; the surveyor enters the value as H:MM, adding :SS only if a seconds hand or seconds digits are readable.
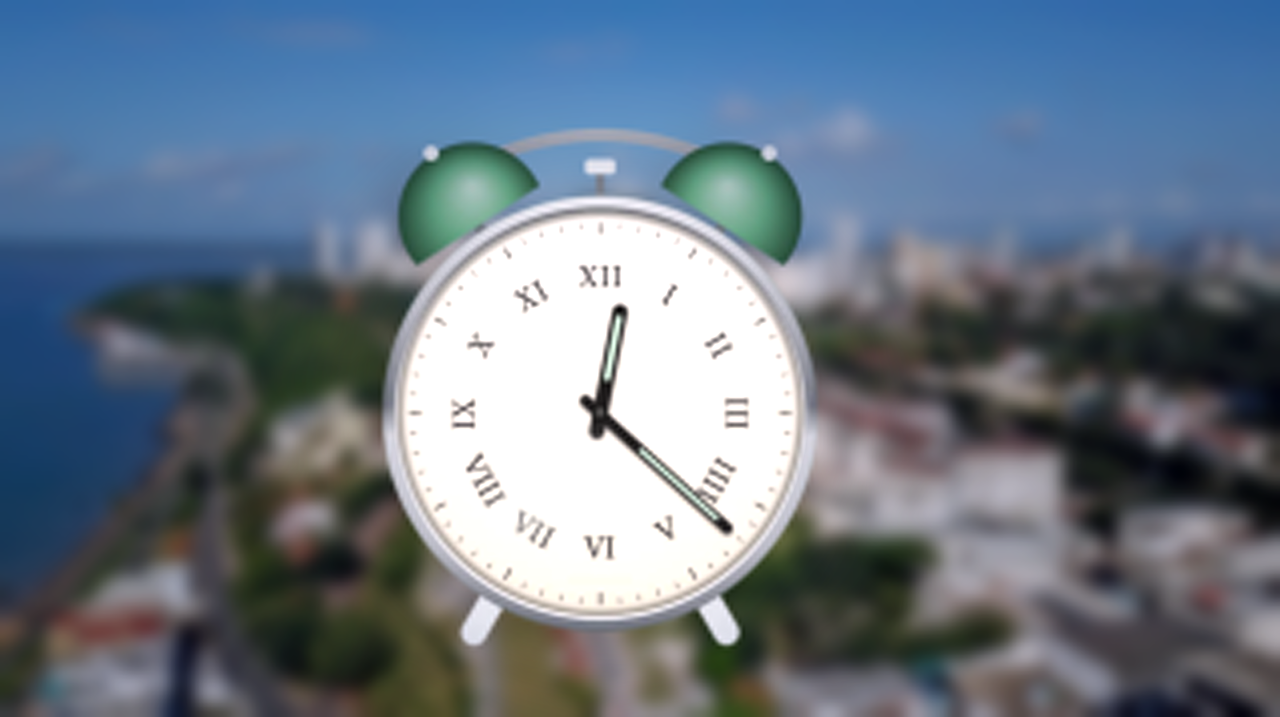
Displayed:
12:22
